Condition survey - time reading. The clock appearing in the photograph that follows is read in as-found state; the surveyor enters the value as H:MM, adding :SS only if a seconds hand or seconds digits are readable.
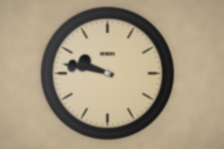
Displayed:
9:47
